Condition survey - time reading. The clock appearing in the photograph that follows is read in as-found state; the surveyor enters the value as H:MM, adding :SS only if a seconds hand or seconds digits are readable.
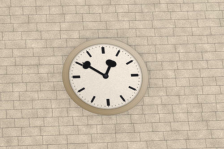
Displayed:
12:51
